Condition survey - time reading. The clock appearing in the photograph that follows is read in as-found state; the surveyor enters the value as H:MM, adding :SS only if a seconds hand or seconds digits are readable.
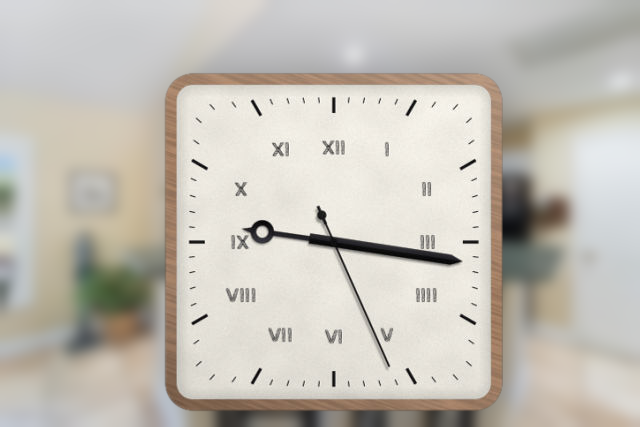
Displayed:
9:16:26
